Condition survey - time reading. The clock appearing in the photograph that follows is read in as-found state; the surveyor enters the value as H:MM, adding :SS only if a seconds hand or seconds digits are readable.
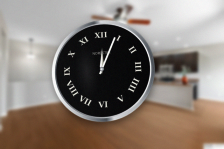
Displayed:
12:04
